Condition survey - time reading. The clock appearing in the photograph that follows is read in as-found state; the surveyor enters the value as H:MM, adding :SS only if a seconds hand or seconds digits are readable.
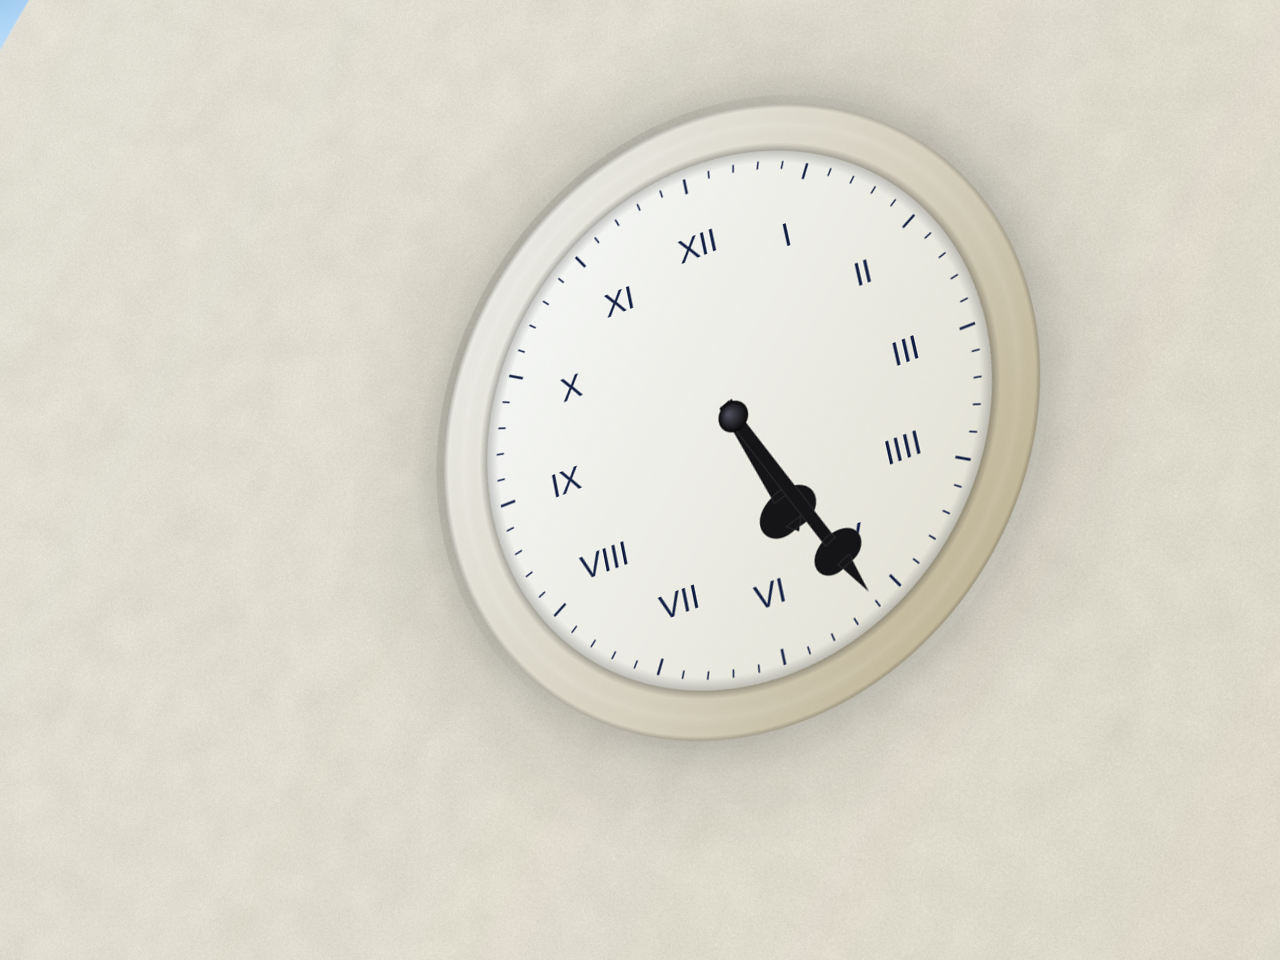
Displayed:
5:26
